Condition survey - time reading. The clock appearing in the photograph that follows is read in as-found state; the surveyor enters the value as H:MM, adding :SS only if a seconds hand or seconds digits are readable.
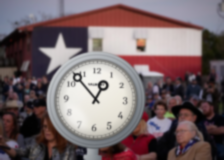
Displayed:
12:53
